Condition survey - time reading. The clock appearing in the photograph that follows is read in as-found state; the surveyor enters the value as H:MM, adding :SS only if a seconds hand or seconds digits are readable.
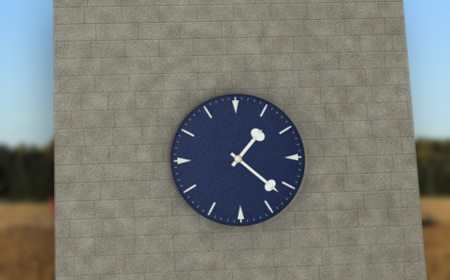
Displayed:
1:22
